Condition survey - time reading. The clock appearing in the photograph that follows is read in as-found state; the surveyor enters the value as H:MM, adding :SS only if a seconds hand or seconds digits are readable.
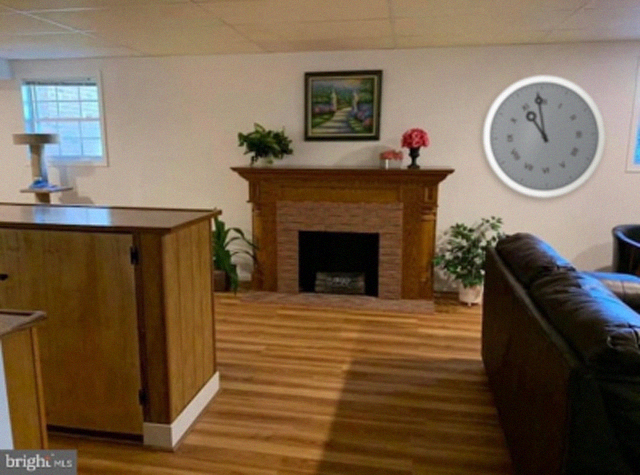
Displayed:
10:59
